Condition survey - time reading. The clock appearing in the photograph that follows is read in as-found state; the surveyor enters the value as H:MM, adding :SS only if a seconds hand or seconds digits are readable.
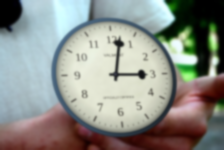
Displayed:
3:02
